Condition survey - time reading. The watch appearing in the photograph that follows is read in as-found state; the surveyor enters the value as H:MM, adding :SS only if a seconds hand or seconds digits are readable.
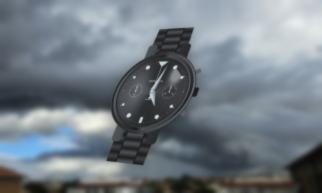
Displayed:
5:02
